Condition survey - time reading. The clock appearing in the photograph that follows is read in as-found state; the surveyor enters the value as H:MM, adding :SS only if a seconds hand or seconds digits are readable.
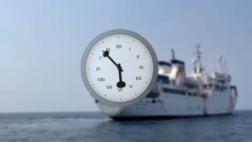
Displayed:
5:53
